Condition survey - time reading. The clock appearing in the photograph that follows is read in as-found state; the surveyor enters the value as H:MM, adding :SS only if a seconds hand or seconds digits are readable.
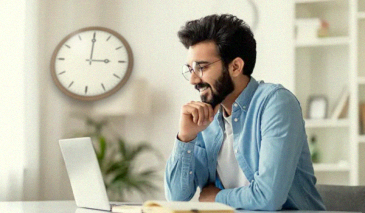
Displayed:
3:00
